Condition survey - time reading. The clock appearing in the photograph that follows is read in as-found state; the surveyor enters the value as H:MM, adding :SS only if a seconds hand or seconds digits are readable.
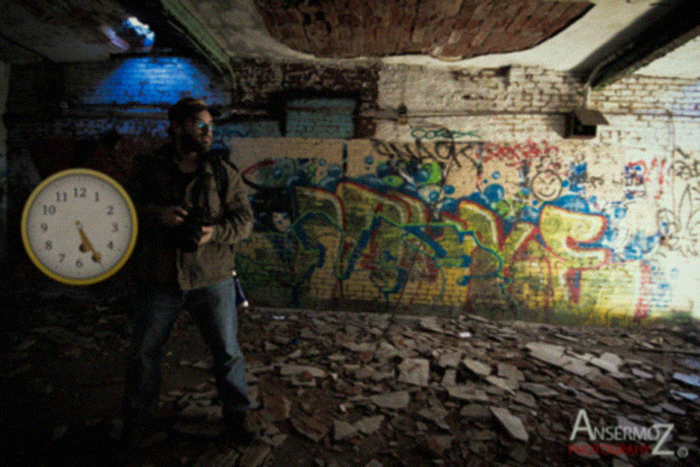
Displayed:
5:25
